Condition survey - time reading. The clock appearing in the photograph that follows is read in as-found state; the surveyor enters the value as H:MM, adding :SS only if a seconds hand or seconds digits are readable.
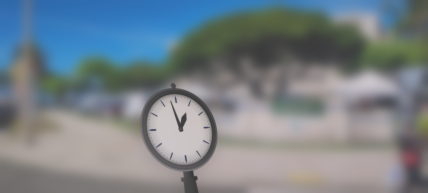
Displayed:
12:58
